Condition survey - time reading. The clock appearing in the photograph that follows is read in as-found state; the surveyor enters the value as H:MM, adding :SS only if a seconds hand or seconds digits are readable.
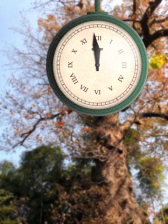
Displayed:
11:59
